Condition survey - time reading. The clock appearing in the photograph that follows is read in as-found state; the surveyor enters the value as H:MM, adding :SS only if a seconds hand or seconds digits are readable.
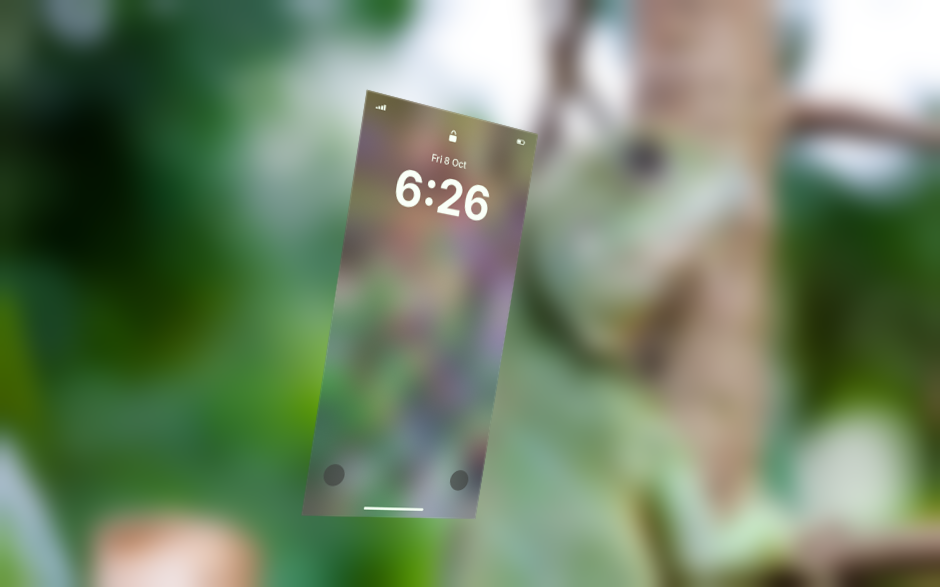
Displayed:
6:26
